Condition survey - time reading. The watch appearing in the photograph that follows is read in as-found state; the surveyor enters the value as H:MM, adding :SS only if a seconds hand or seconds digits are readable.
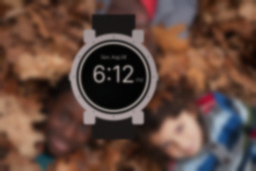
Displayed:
6:12
